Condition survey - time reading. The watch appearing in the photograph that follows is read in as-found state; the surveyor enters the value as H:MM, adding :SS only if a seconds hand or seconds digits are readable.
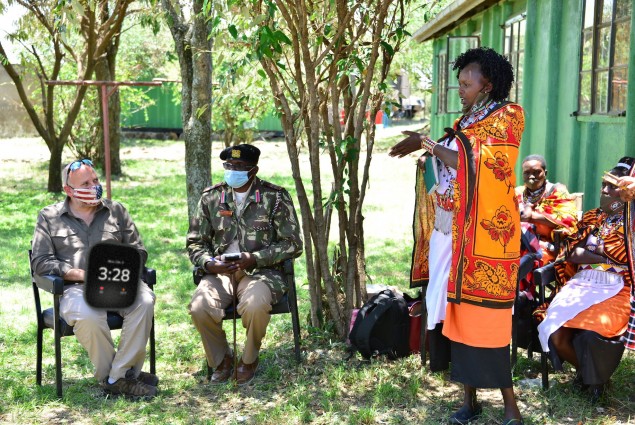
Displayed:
3:28
